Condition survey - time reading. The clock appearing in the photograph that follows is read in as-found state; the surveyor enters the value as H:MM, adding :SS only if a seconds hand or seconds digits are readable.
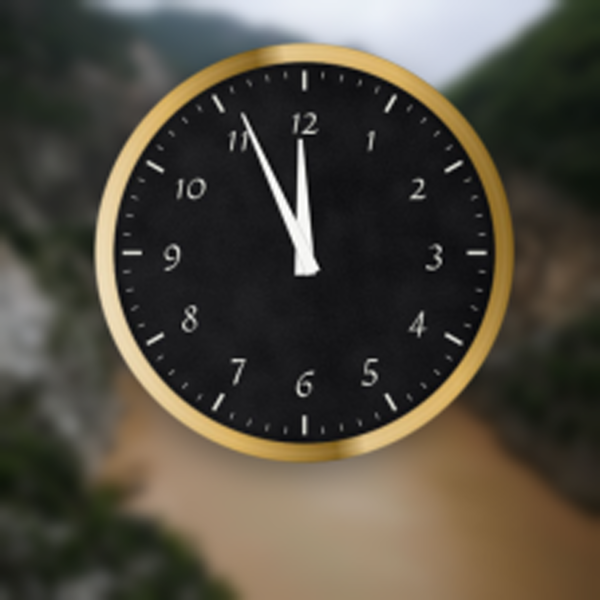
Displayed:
11:56
